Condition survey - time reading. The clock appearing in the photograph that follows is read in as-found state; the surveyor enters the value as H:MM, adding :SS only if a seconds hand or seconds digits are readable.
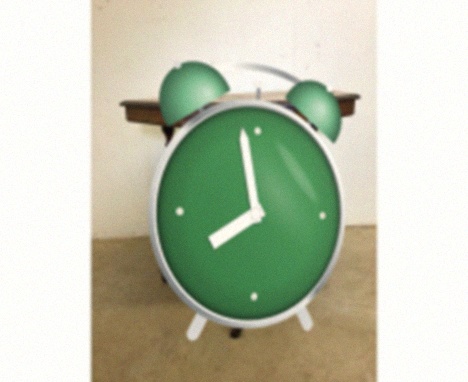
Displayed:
7:58
